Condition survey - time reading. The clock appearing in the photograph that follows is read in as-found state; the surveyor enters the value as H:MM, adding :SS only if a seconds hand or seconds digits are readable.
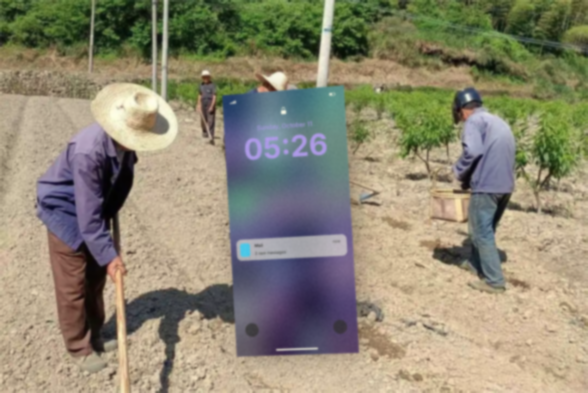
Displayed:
5:26
